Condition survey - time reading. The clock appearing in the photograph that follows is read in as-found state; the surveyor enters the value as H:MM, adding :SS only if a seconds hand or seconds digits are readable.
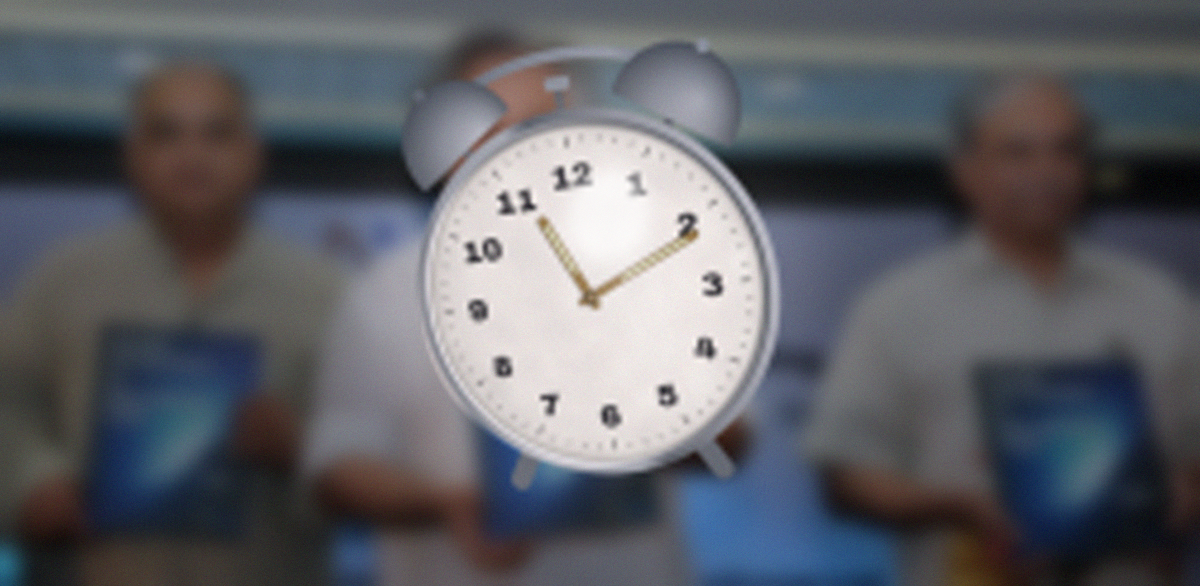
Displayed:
11:11
